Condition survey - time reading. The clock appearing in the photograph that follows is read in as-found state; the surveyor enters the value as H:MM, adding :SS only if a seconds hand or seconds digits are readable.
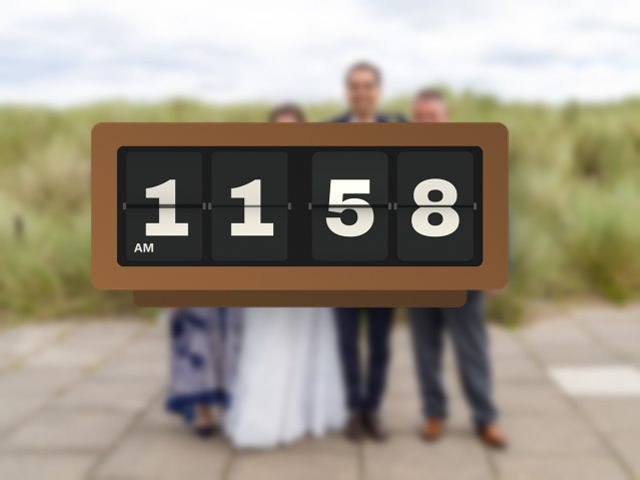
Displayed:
11:58
